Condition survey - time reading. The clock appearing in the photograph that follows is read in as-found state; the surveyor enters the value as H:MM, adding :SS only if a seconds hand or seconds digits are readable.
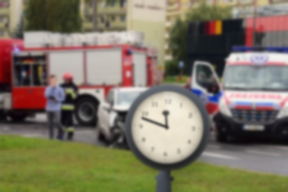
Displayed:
11:48
